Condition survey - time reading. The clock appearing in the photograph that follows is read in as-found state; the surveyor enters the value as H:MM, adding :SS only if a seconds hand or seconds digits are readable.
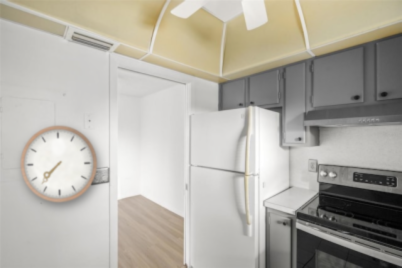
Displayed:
7:37
